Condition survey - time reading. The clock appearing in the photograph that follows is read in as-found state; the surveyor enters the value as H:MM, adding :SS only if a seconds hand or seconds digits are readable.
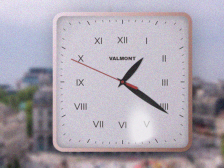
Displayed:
1:20:49
